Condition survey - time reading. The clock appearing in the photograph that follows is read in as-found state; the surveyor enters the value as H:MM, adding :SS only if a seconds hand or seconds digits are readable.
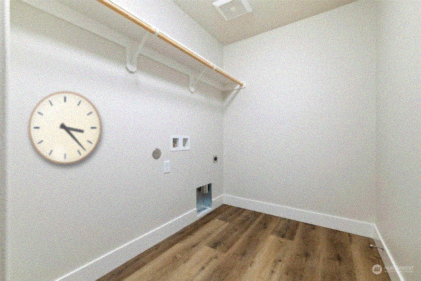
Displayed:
3:23
